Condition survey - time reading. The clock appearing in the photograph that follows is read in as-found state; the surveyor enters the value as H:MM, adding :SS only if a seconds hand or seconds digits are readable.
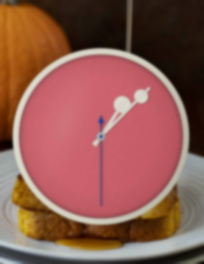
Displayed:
1:07:30
